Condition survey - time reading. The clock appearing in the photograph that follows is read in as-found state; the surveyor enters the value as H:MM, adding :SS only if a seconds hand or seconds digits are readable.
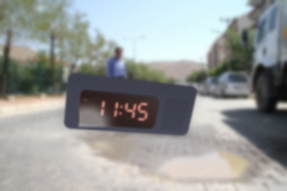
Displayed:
11:45
